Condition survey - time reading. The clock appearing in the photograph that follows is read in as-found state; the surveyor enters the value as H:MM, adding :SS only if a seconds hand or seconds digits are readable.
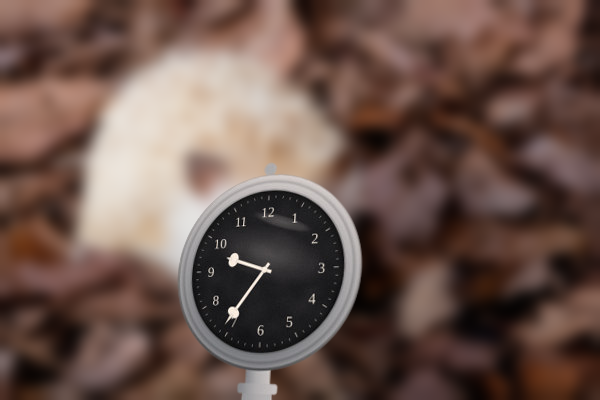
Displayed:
9:36
